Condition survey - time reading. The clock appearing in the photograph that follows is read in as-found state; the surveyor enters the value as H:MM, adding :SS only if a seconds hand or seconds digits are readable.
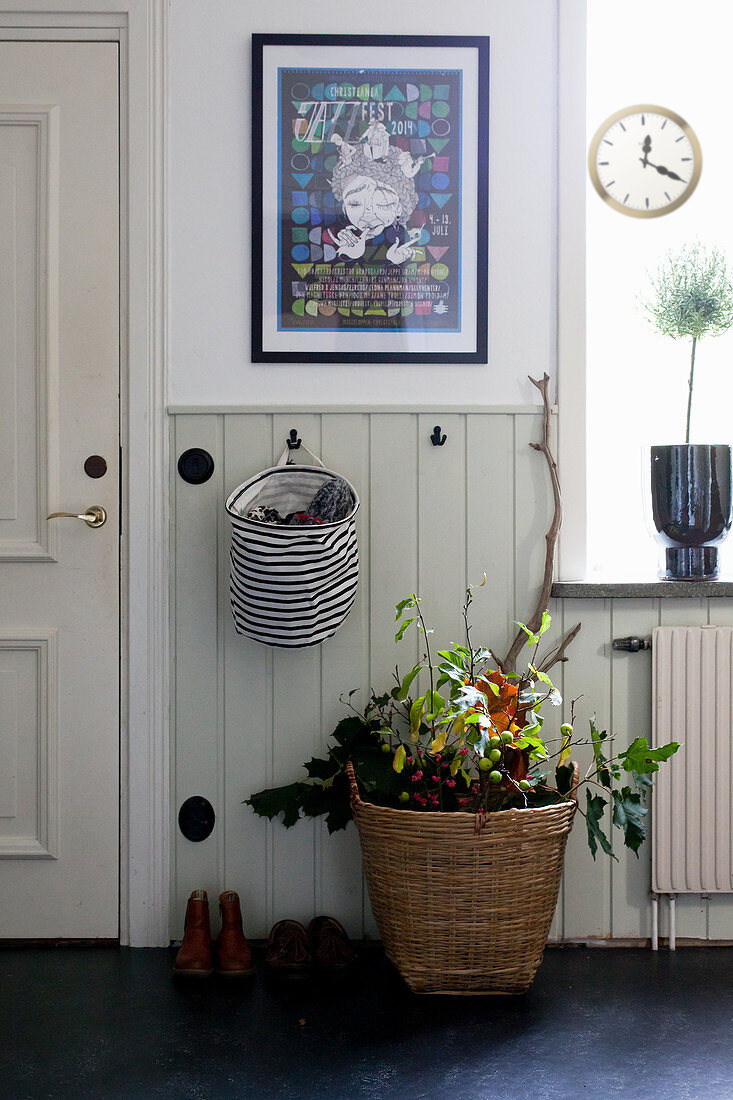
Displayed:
12:20
